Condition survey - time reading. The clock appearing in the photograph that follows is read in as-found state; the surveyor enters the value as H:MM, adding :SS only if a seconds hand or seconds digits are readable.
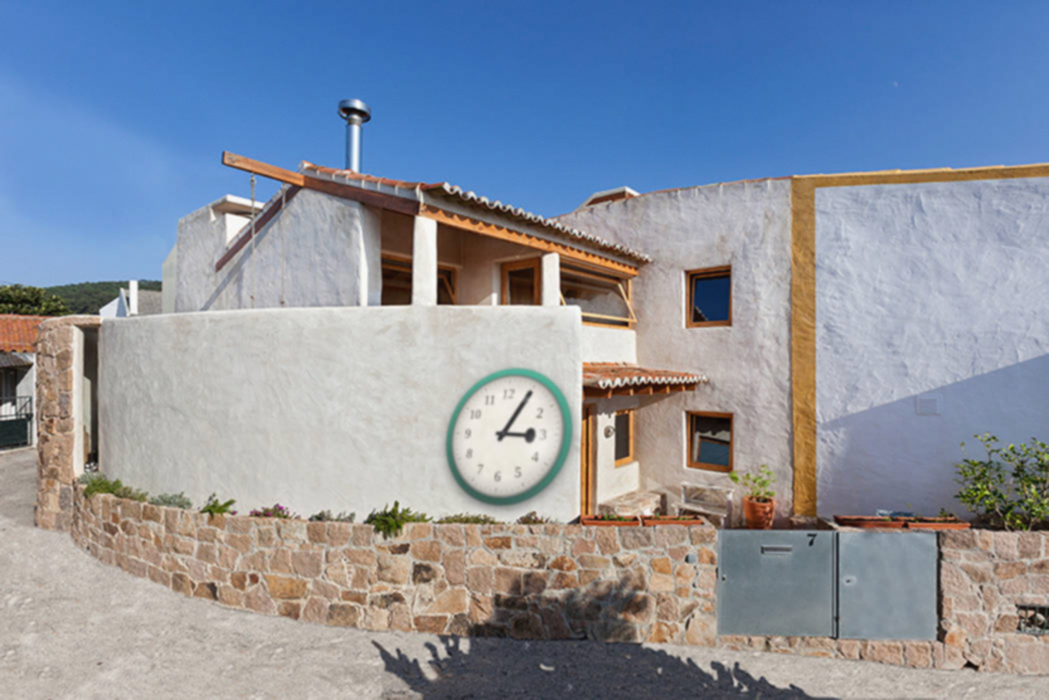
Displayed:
3:05
